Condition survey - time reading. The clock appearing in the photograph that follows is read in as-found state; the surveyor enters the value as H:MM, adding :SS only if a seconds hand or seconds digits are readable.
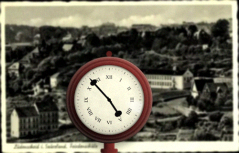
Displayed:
4:53
